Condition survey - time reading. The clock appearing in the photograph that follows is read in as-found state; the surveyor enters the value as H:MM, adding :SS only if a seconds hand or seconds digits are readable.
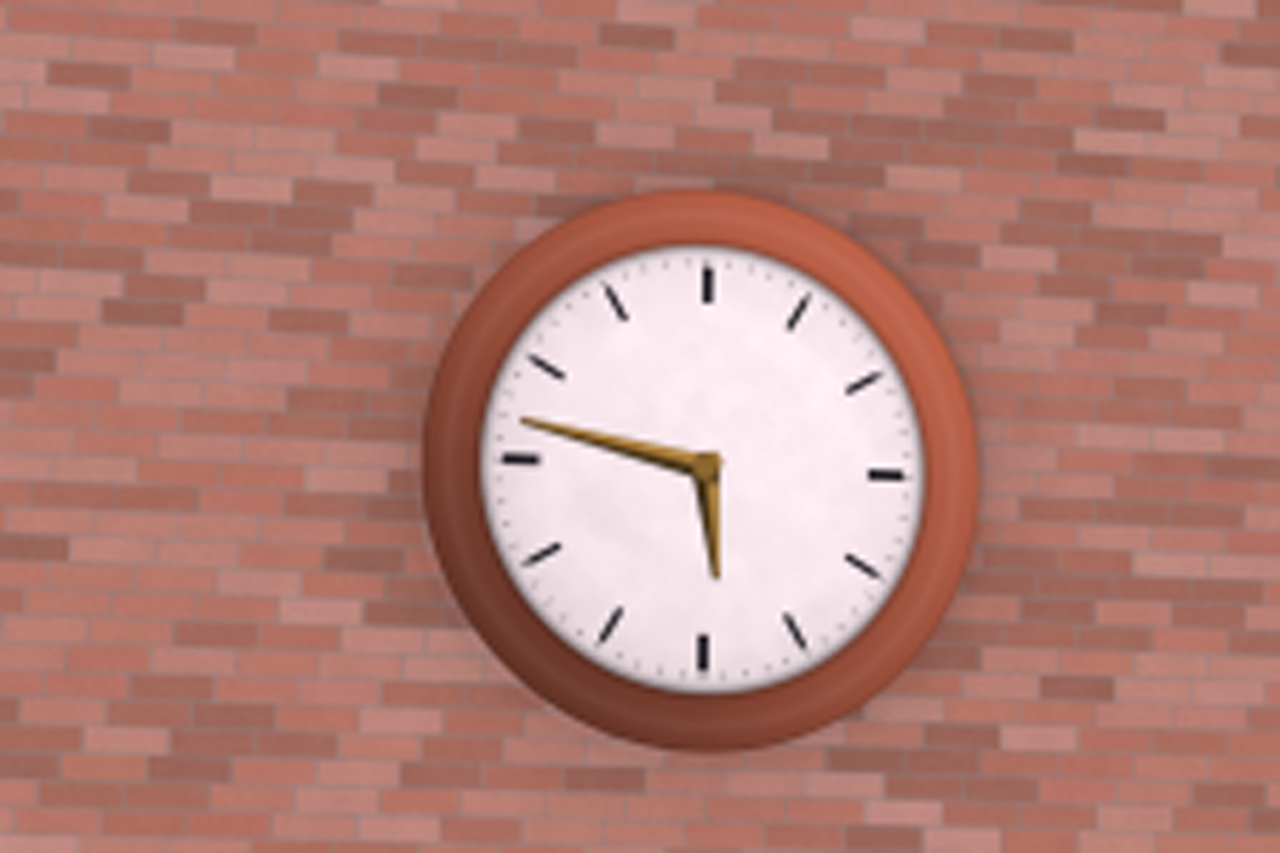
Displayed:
5:47
